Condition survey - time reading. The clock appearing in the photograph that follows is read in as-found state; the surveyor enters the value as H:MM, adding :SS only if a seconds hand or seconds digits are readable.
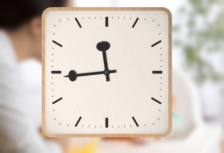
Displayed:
11:44
